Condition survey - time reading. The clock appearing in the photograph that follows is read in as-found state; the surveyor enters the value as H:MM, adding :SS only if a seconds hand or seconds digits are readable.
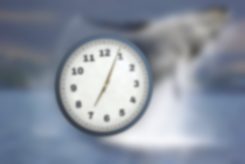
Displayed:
7:04
